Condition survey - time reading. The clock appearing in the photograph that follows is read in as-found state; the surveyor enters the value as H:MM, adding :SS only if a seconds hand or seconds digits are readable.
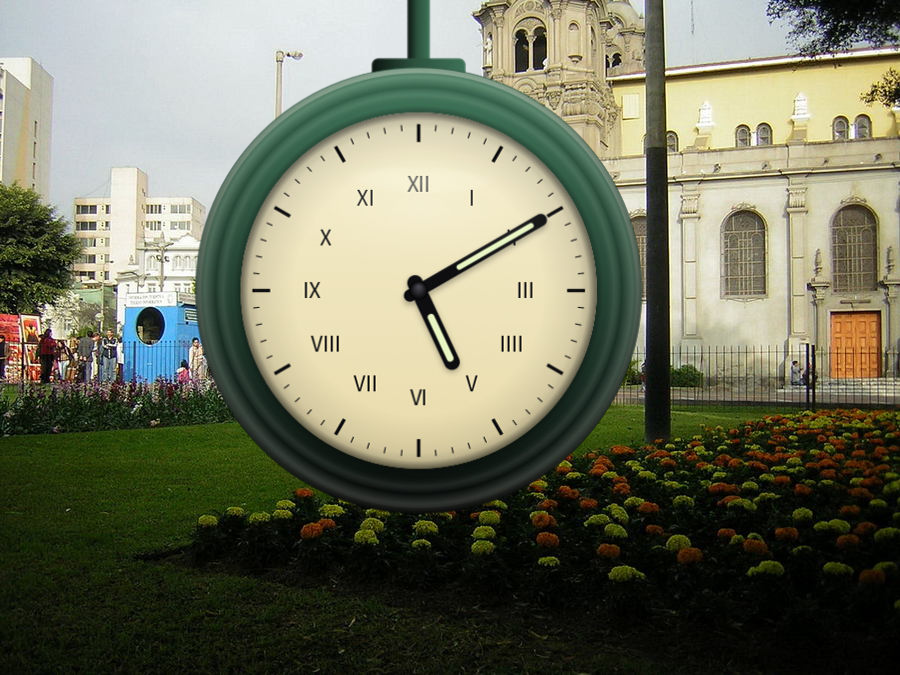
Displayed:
5:10
